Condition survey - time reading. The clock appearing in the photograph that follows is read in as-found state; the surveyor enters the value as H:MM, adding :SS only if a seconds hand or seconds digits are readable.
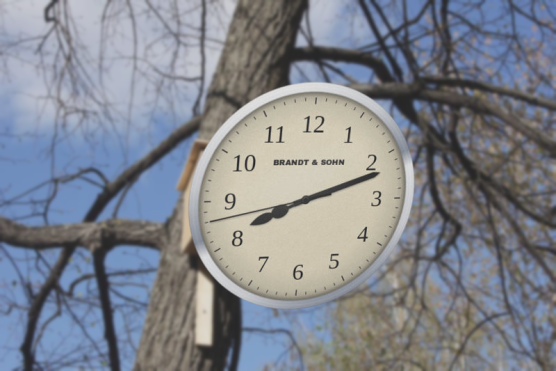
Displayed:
8:11:43
